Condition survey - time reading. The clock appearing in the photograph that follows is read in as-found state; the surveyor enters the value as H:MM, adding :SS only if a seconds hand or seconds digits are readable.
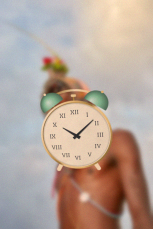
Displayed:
10:08
